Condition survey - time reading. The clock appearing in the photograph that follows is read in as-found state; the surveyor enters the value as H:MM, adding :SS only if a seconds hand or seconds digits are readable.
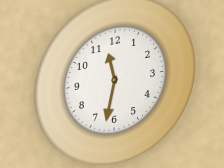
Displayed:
11:32
